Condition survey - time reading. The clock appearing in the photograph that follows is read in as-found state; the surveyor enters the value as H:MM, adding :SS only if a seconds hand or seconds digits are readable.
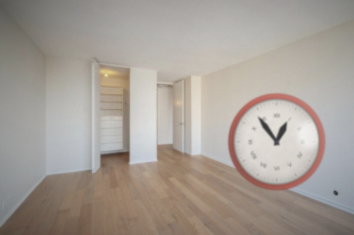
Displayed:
12:54
